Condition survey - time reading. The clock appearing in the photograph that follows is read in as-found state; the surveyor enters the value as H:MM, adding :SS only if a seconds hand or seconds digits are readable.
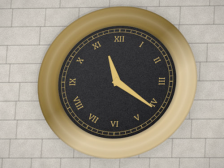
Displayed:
11:21
